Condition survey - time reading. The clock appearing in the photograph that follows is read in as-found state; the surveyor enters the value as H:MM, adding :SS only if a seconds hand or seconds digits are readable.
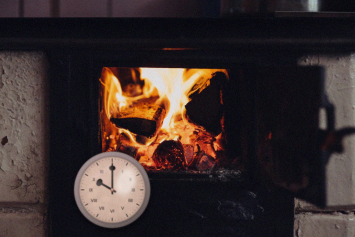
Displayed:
10:00
